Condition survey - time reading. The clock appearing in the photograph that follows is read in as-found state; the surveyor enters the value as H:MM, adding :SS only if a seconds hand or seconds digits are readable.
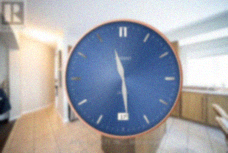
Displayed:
11:29
